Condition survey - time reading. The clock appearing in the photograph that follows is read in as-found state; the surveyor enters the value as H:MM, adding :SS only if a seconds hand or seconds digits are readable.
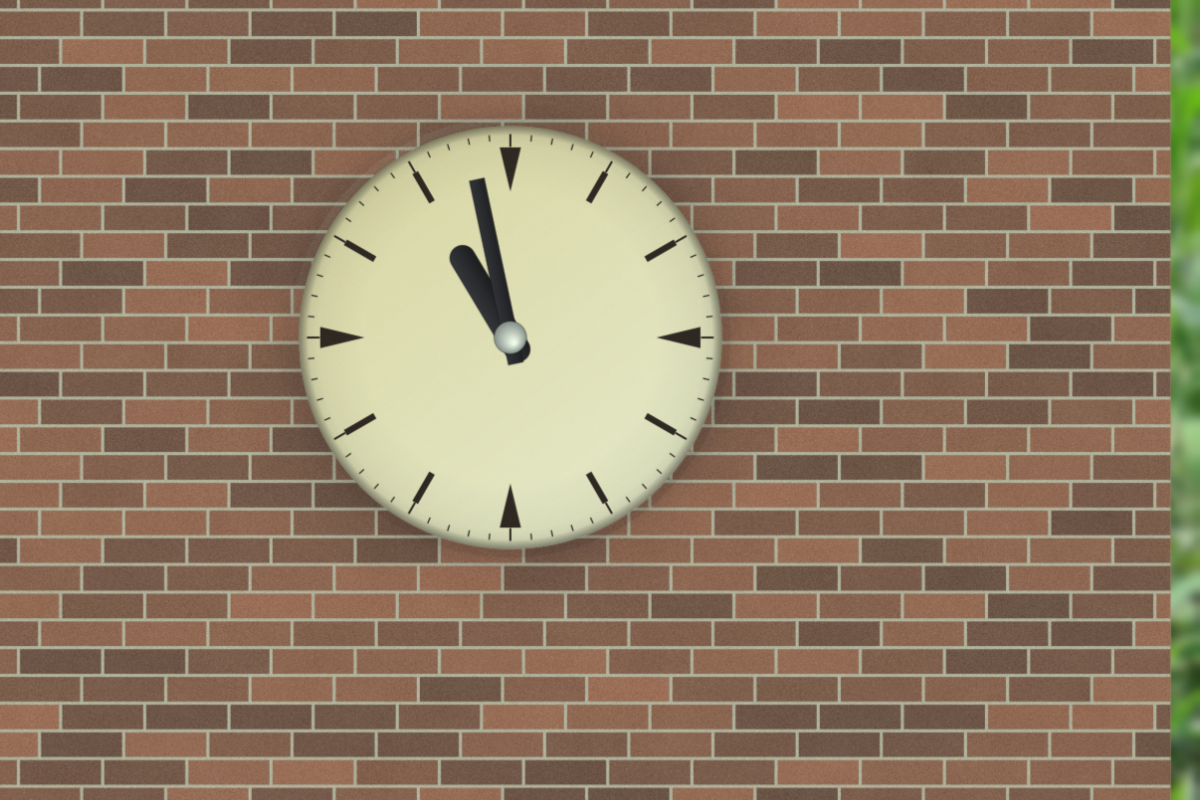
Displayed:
10:58
